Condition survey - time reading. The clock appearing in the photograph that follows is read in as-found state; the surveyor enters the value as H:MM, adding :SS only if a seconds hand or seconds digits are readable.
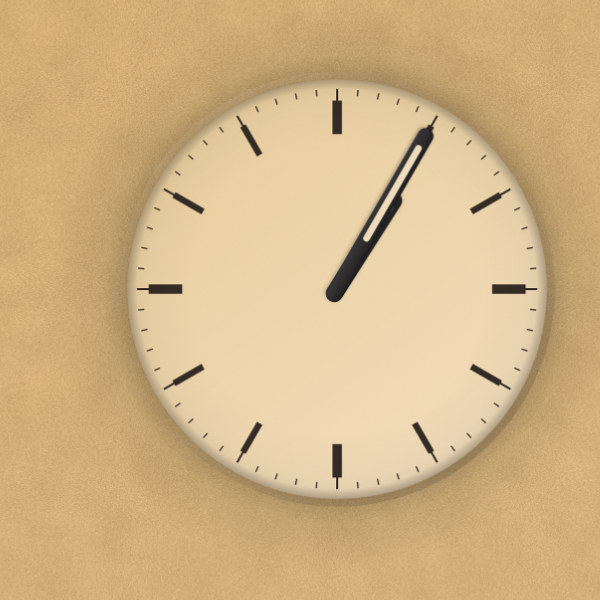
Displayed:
1:05
